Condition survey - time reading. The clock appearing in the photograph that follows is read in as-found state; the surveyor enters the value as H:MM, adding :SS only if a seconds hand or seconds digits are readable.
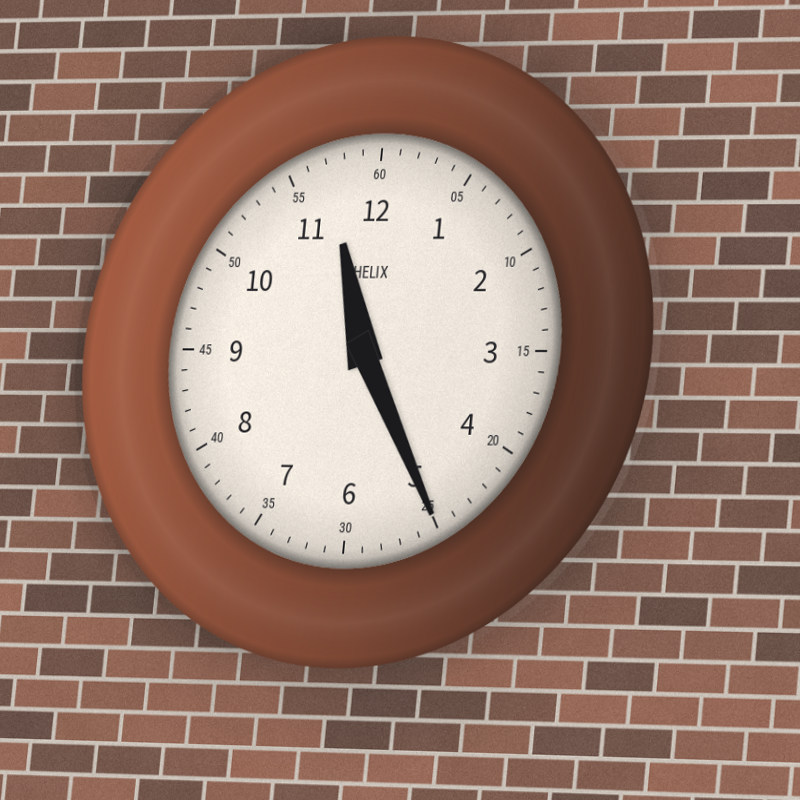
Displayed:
11:25
